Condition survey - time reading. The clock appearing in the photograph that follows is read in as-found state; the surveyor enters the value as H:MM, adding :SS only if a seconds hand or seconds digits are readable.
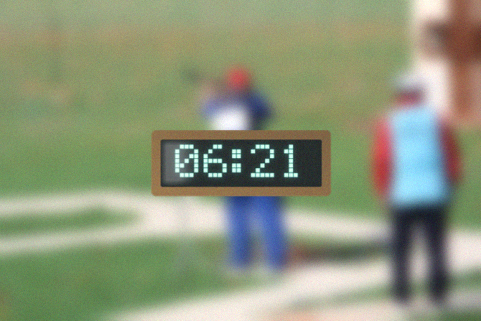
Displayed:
6:21
